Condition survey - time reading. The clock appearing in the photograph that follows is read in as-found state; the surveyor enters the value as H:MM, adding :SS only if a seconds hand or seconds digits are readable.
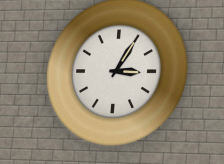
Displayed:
3:05
